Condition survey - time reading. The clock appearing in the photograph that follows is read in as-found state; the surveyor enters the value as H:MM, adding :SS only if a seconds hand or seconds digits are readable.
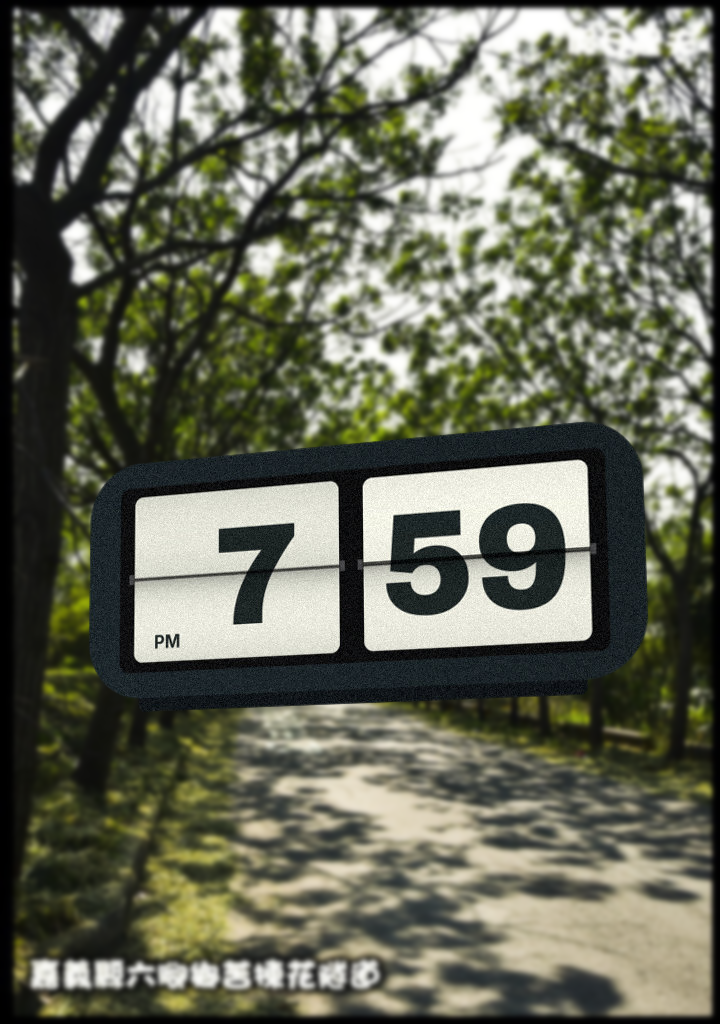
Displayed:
7:59
